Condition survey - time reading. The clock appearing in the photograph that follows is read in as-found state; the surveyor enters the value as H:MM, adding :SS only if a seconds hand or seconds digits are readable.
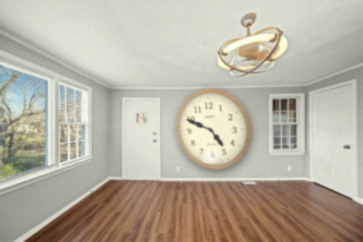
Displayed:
4:49
